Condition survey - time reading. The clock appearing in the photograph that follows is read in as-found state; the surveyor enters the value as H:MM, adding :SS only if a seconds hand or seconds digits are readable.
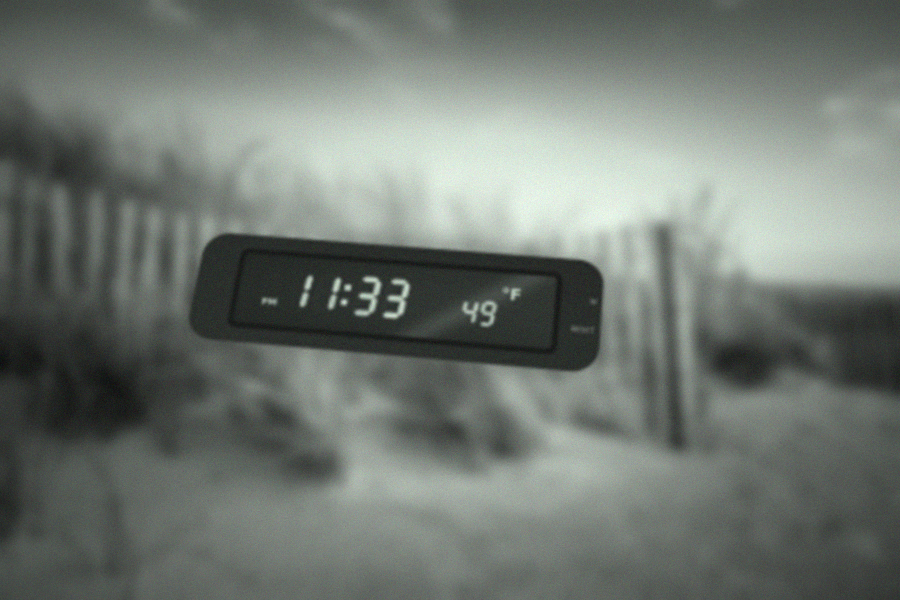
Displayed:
11:33
